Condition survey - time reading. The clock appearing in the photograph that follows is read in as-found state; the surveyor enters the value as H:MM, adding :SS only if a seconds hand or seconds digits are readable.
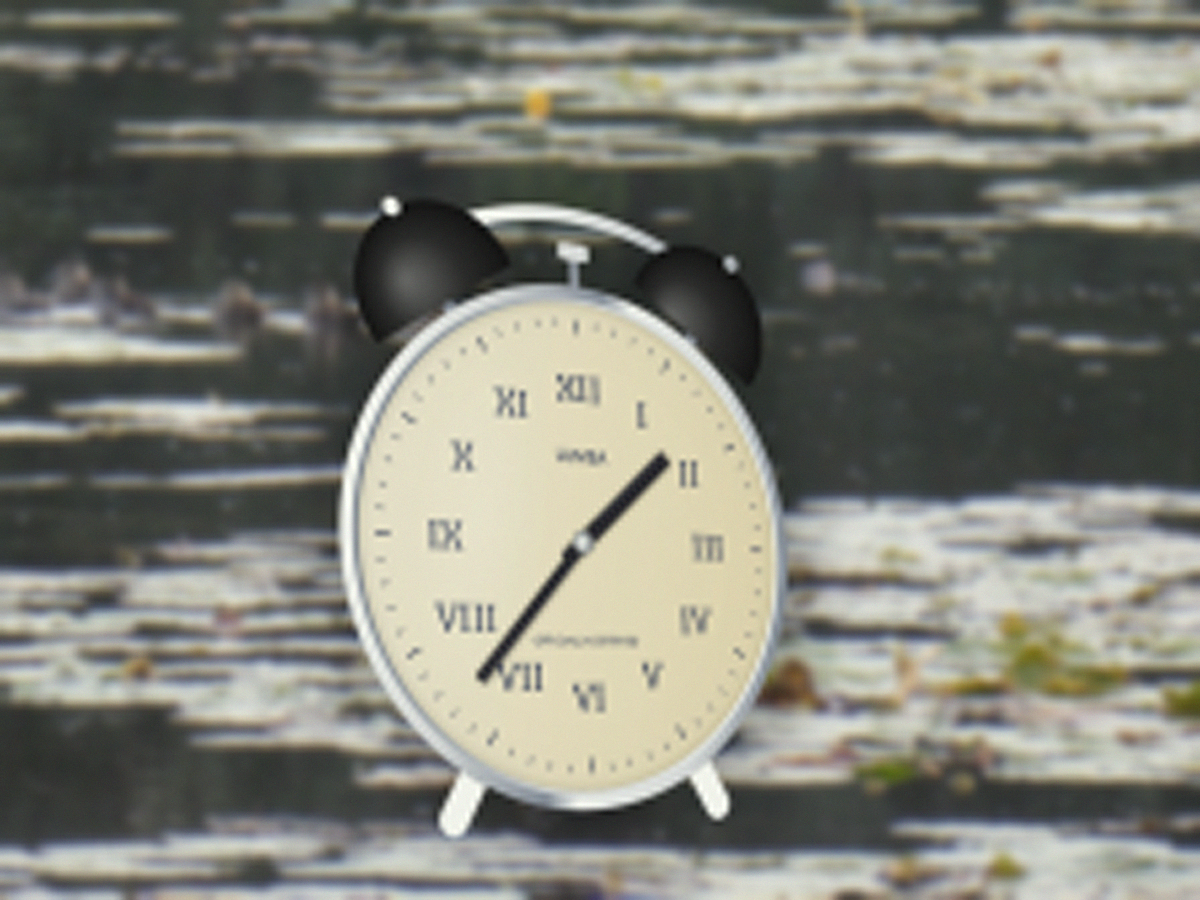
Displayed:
1:37
